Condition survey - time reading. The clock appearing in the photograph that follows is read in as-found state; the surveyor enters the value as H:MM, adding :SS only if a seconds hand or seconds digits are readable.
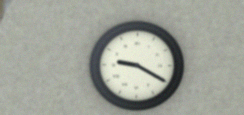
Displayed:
9:20
